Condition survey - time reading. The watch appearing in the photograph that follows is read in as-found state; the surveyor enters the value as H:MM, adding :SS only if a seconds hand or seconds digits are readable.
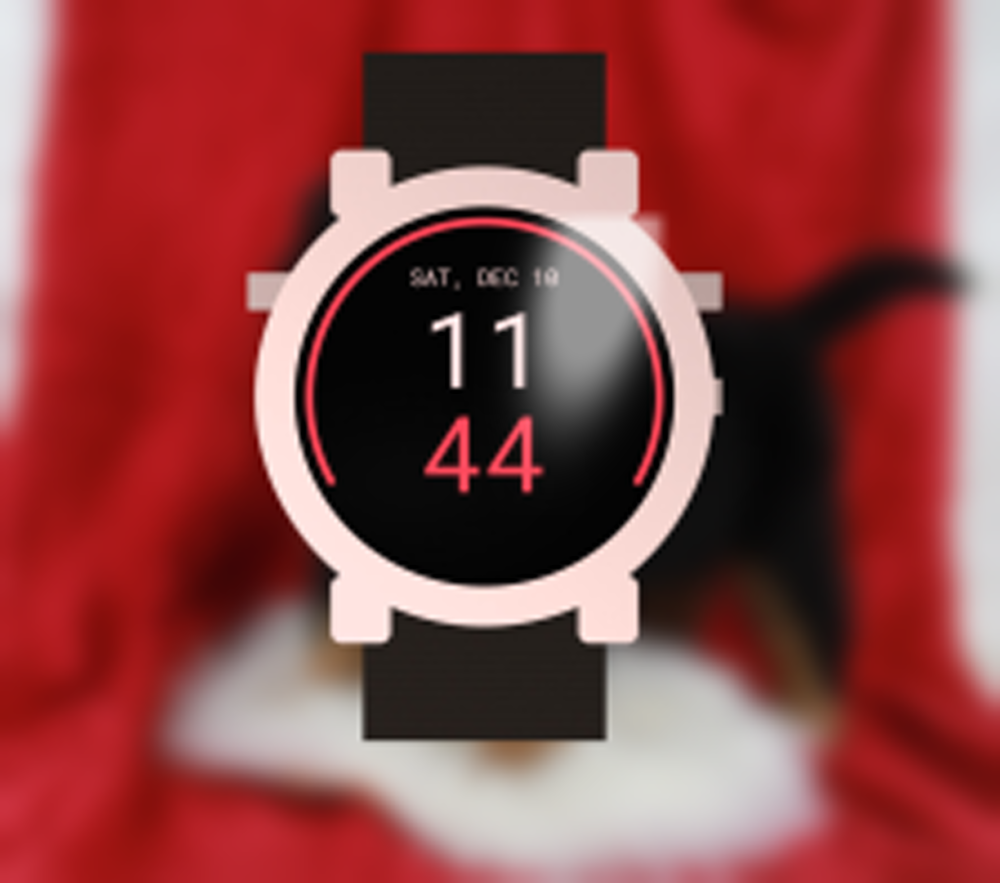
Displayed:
11:44
